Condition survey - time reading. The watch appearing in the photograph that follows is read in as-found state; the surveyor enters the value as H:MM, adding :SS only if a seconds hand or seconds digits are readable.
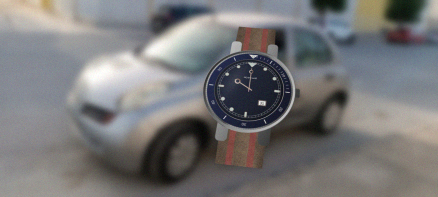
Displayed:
10:00
